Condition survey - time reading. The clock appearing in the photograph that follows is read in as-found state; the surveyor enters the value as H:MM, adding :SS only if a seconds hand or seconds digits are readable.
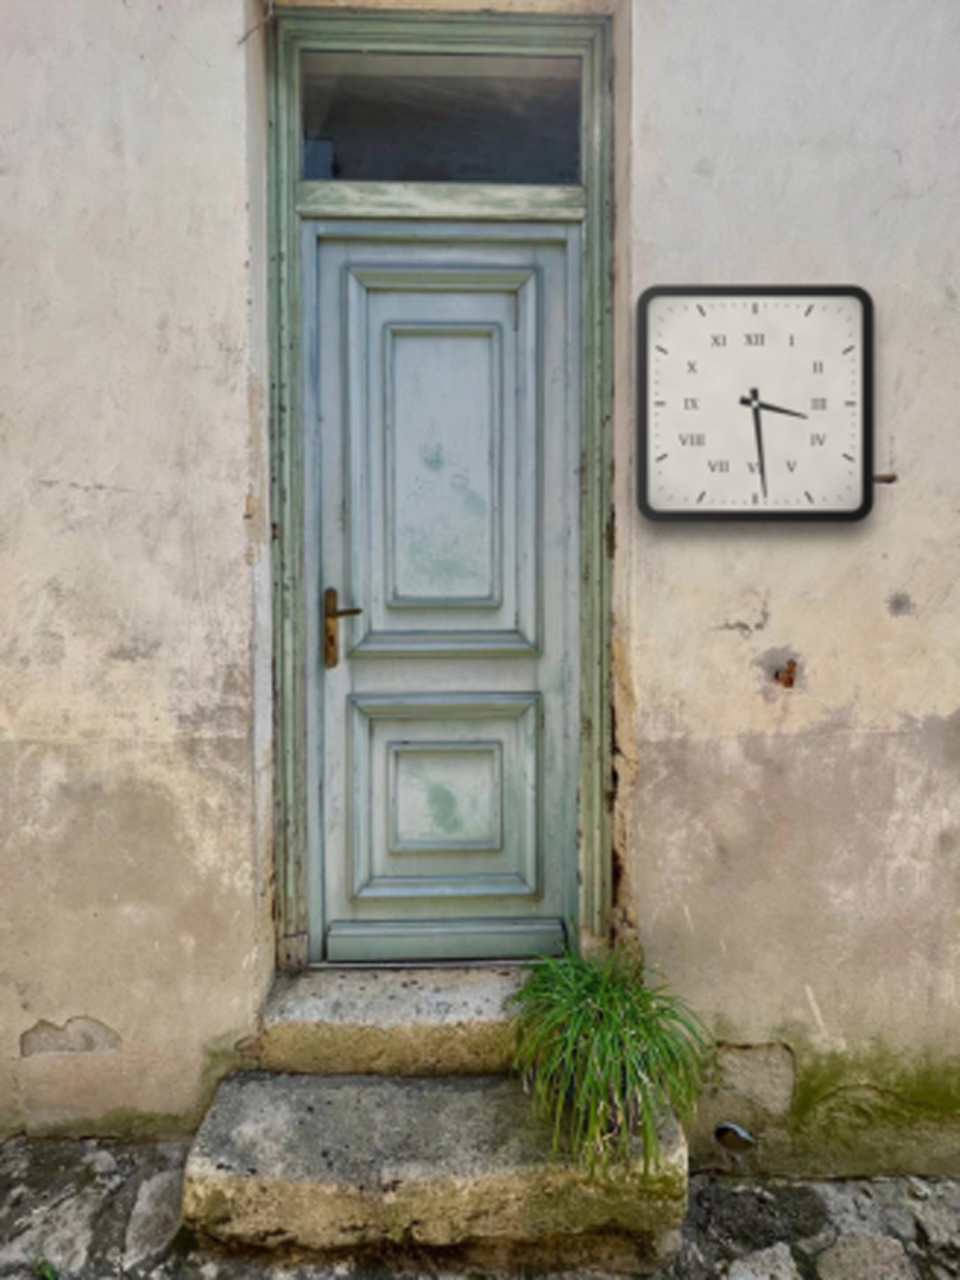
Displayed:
3:29
